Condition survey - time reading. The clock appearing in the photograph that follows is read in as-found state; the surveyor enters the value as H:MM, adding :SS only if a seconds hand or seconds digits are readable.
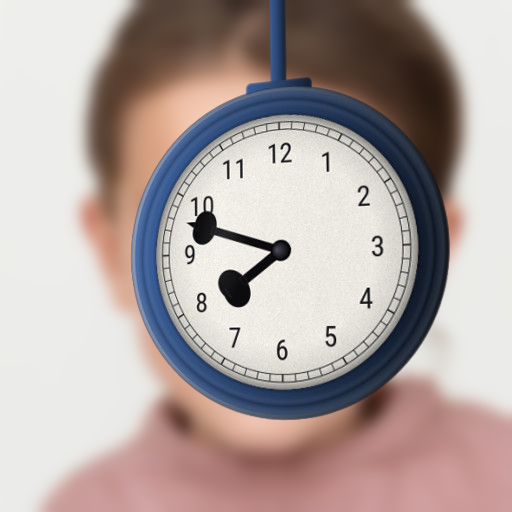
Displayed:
7:48
